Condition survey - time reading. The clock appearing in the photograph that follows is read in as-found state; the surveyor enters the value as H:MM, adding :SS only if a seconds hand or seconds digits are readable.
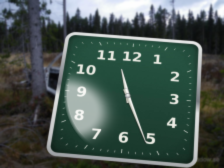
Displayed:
11:26
